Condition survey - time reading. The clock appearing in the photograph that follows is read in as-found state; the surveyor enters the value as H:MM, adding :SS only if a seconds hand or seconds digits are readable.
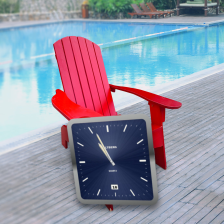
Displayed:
10:56
